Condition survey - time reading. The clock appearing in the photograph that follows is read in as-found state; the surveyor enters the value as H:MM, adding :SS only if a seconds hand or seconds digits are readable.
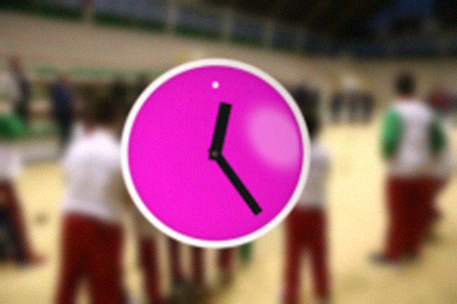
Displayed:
12:24
